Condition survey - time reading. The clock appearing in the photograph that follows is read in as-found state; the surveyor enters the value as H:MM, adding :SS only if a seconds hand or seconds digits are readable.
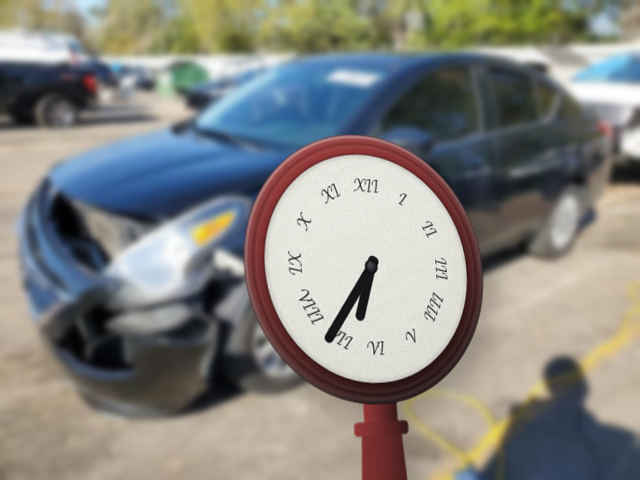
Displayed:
6:36
